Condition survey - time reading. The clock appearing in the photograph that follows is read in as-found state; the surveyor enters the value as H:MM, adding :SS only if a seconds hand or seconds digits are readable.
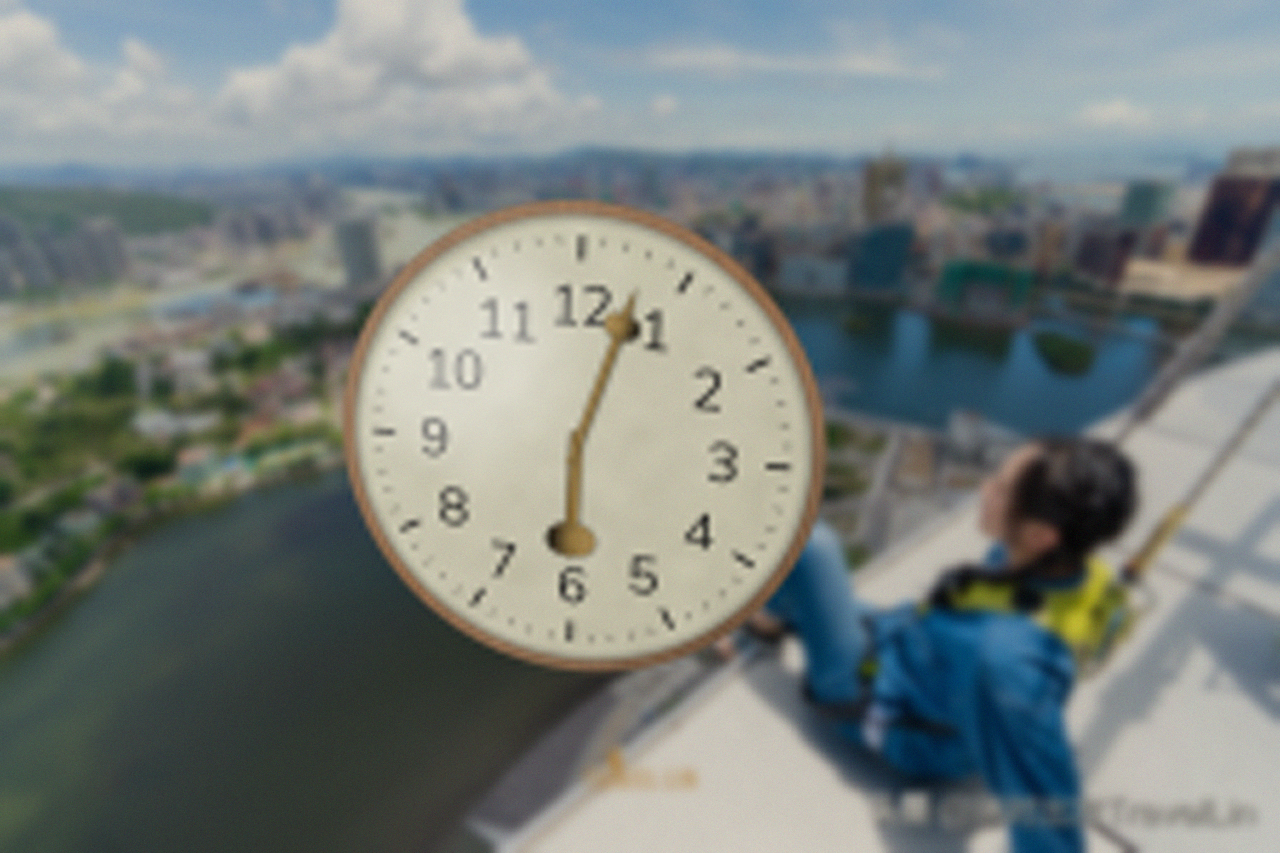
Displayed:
6:03
